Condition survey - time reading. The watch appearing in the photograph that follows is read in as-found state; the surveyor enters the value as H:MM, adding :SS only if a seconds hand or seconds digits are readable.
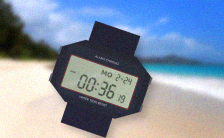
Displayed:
0:36:19
